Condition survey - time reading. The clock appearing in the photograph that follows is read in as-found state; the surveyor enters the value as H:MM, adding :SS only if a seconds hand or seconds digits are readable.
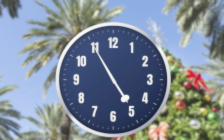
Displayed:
4:55
